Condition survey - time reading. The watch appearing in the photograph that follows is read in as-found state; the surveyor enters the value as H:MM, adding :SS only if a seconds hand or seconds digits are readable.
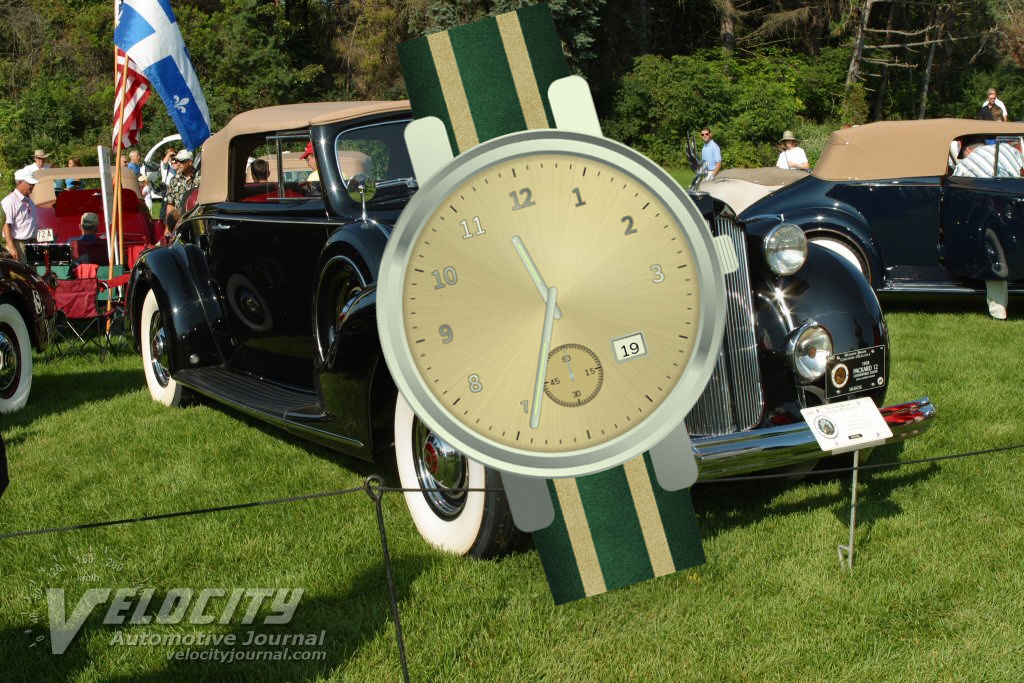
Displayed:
11:34
